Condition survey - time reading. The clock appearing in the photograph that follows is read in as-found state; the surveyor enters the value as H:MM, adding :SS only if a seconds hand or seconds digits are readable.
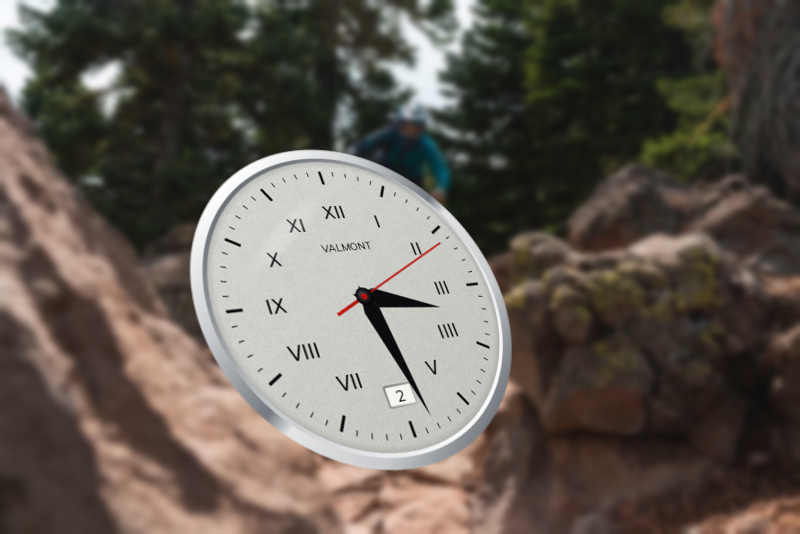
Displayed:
3:28:11
